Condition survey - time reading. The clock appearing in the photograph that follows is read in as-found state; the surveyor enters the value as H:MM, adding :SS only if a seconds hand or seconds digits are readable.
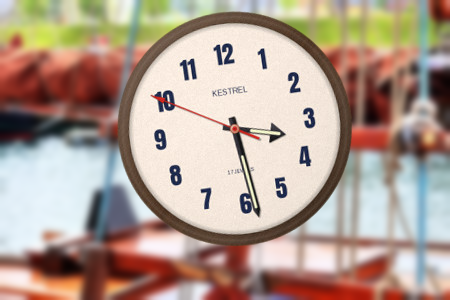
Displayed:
3:28:50
